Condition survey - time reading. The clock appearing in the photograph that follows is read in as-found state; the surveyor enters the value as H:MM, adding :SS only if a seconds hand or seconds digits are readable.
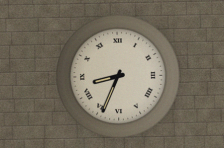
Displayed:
8:34
